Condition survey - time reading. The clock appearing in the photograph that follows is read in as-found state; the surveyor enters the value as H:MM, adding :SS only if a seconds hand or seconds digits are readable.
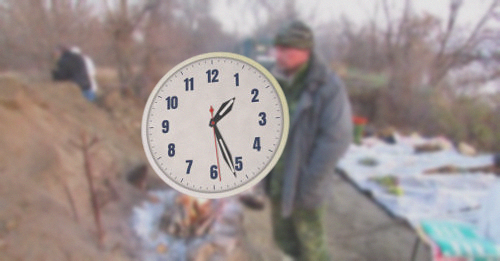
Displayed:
1:26:29
